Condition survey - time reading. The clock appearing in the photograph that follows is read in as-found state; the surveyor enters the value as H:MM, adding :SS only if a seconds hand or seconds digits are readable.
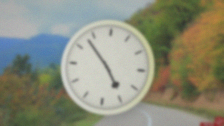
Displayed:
4:53
